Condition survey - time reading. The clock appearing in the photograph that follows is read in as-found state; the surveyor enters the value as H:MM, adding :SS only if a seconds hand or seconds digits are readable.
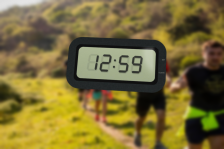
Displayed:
12:59
